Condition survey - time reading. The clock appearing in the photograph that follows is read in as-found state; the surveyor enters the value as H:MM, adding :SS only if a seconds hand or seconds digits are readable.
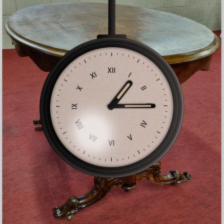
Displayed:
1:15
